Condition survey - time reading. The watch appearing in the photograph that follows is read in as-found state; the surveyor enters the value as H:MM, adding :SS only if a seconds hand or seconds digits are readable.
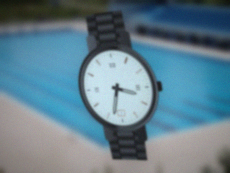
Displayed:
3:33
